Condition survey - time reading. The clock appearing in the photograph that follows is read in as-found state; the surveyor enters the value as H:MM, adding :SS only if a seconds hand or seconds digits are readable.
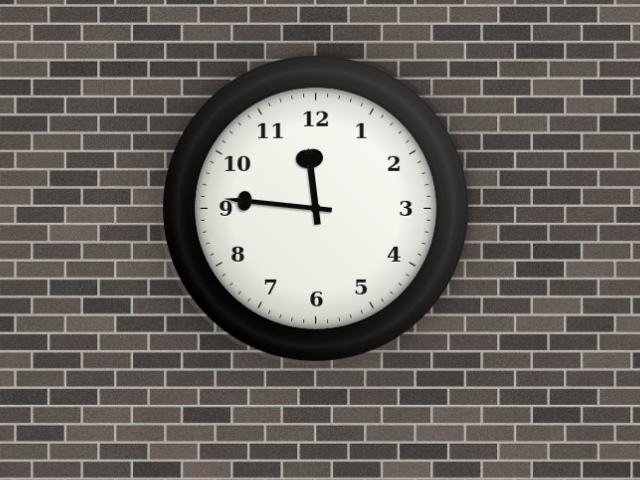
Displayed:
11:46
